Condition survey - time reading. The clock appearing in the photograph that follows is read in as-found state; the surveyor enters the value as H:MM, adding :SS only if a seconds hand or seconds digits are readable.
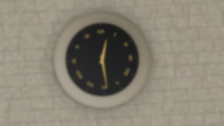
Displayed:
12:29
